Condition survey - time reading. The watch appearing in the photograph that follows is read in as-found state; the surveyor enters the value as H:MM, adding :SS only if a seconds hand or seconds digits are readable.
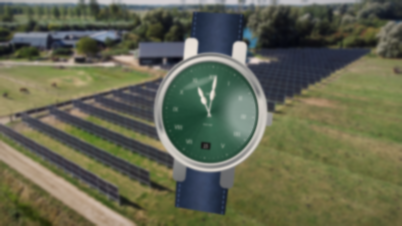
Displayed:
11:01
